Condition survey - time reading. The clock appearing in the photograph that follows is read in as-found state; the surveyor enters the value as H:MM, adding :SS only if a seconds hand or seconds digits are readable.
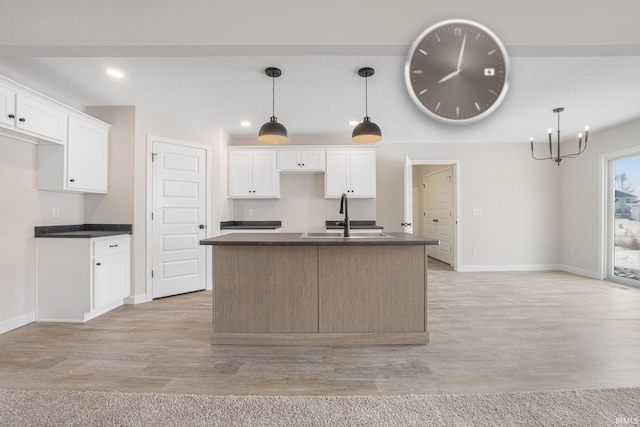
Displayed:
8:02
